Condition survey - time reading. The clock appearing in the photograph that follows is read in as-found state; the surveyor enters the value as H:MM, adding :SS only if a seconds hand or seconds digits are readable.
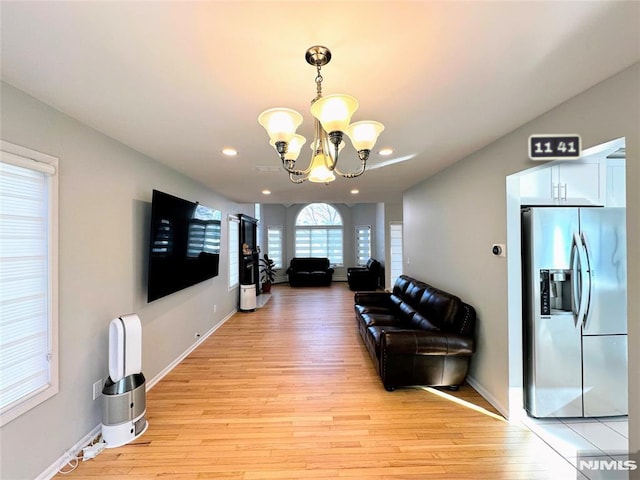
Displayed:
11:41
